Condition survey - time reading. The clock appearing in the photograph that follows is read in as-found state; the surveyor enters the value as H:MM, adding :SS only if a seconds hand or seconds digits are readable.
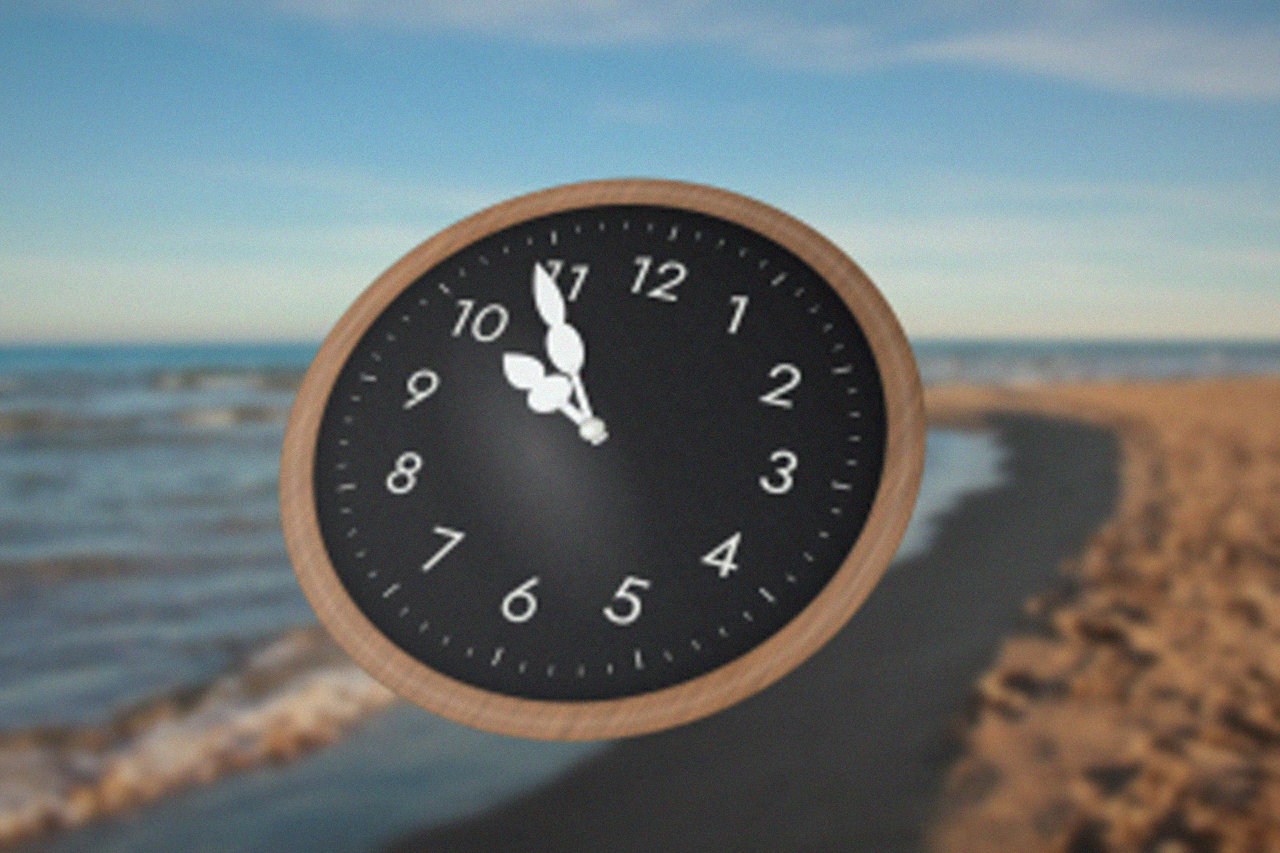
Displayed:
9:54
